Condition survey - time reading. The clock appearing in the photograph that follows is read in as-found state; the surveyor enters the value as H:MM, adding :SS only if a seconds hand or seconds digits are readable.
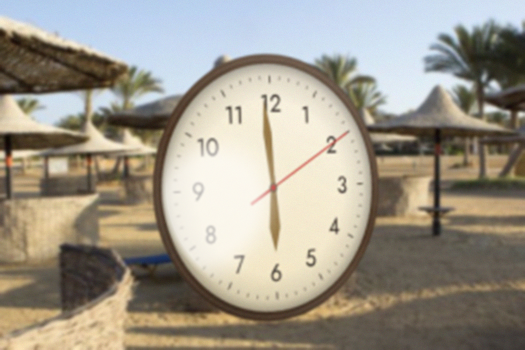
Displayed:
5:59:10
